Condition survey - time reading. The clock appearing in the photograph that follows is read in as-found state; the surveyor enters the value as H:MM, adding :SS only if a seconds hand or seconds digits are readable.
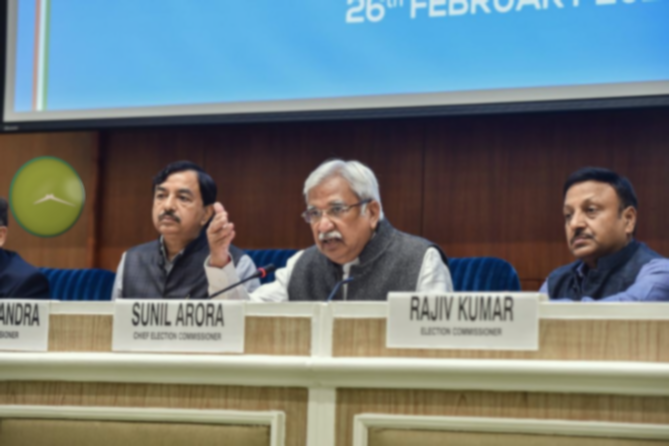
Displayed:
8:18
